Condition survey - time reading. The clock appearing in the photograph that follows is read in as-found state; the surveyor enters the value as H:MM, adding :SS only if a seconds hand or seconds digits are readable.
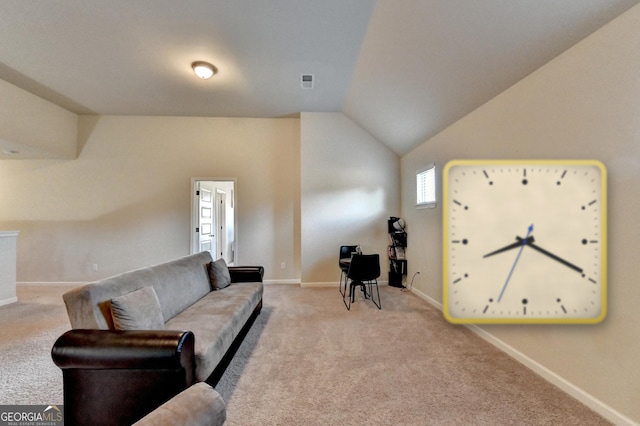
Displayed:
8:19:34
